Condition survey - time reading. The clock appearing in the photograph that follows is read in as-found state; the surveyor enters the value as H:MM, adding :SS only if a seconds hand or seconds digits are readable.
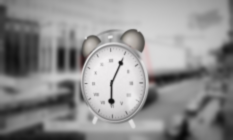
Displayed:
6:05
